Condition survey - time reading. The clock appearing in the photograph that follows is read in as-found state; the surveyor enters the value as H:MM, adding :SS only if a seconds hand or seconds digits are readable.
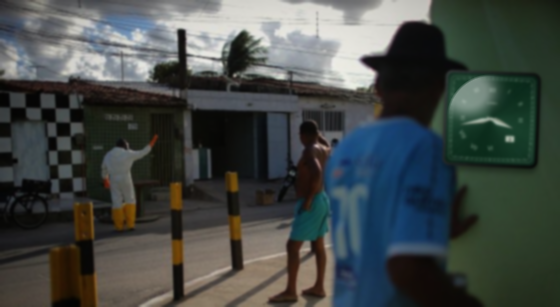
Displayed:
3:43
